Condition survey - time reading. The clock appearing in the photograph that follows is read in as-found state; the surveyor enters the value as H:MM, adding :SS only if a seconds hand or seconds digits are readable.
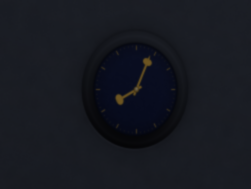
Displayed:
8:04
